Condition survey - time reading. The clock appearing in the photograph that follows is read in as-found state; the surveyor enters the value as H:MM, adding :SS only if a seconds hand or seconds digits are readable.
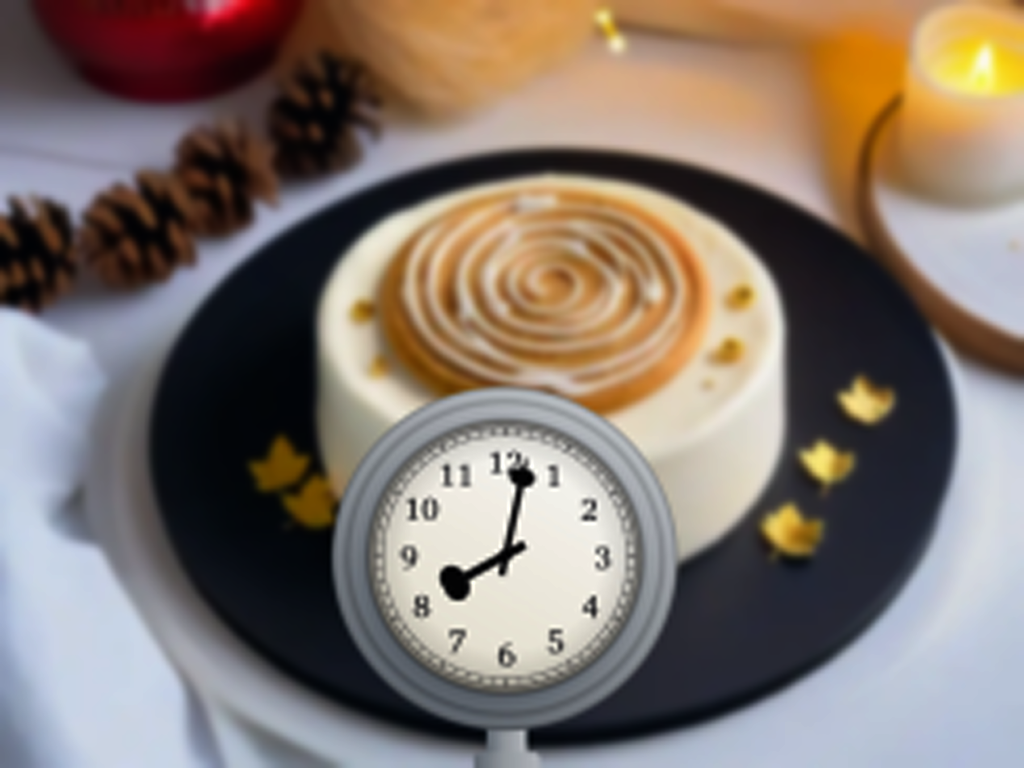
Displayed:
8:02
